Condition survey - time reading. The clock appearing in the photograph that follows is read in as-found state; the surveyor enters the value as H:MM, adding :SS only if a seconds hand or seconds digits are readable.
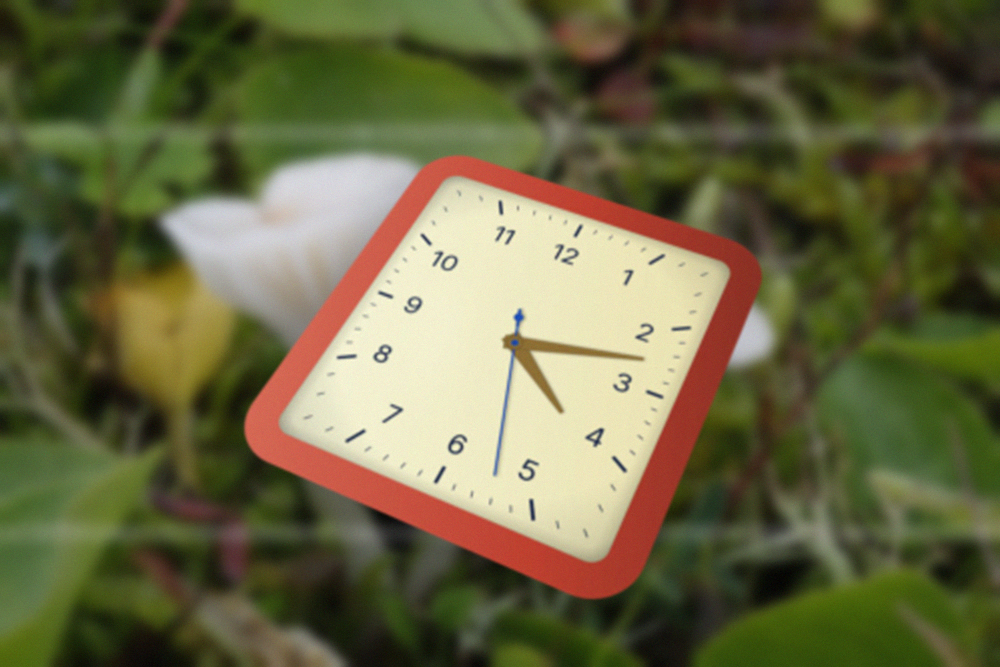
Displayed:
4:12:27
